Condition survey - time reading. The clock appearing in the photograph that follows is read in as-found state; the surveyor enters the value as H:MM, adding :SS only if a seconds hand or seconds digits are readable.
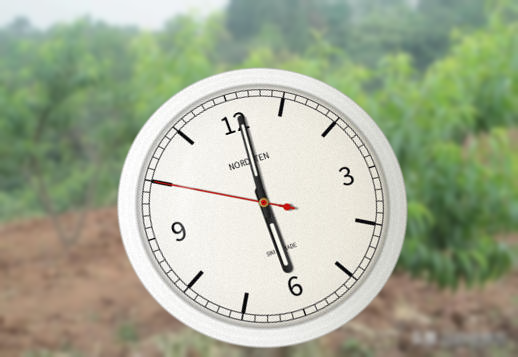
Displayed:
6:00:50
